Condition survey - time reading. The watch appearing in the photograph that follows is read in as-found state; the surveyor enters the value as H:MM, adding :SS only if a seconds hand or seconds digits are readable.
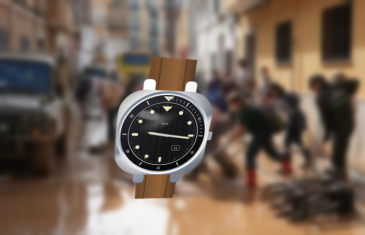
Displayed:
9:16
